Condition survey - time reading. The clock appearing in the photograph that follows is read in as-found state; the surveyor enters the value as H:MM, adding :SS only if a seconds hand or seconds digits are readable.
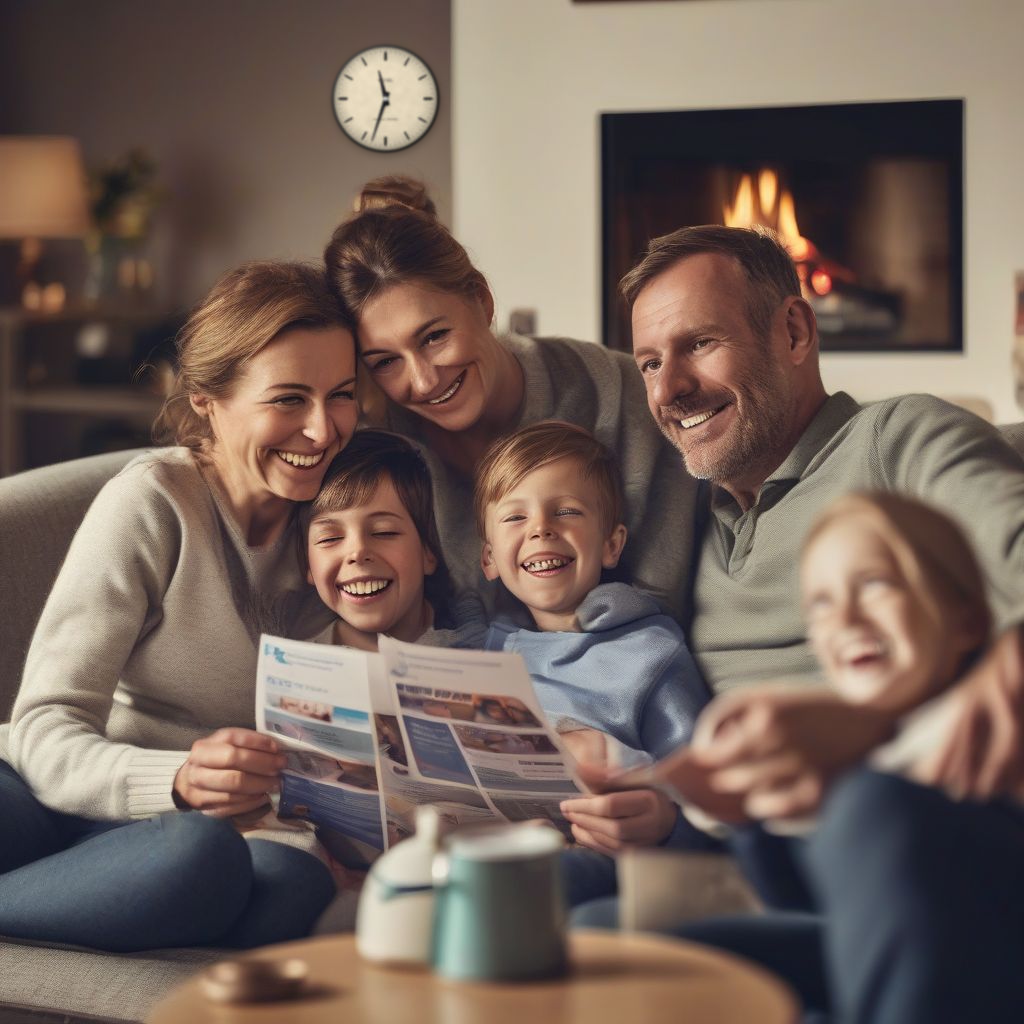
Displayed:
11:33
